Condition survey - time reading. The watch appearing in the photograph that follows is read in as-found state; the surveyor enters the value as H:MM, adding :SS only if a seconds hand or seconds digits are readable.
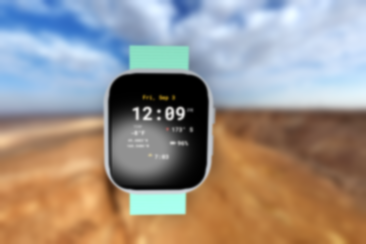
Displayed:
12:09
